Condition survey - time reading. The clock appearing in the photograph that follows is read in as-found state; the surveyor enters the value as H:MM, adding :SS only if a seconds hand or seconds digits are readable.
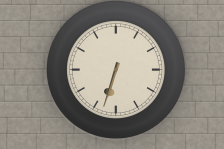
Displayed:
6:33
